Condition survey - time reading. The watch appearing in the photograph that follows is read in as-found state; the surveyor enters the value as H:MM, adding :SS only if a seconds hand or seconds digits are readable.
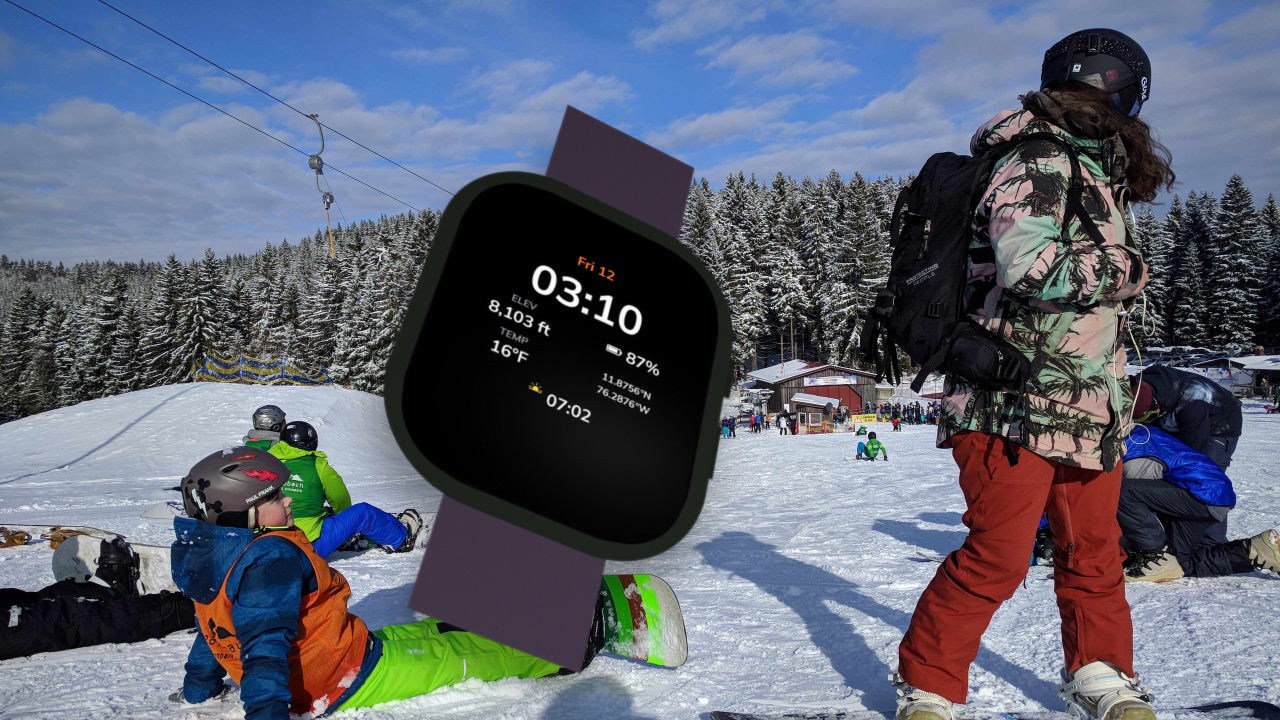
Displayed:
3:10
